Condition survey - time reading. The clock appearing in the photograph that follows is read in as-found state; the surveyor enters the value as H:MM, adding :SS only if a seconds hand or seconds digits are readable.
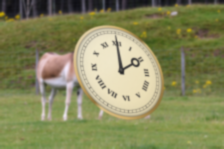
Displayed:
2:00
